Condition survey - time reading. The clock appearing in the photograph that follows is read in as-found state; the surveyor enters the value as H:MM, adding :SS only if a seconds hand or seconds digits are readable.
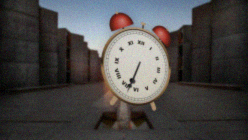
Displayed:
6:33
